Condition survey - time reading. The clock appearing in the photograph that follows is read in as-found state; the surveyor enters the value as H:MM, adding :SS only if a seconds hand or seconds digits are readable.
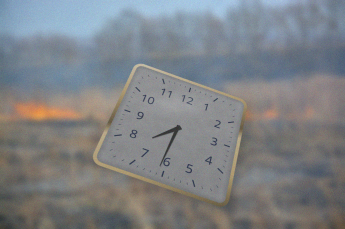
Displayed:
7:31
